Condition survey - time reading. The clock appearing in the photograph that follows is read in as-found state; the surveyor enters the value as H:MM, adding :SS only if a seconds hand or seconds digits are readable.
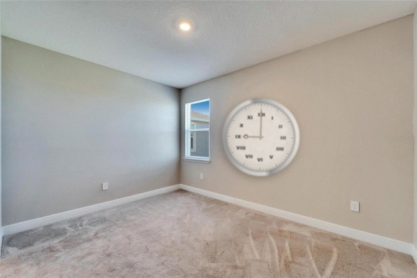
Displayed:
9:00
